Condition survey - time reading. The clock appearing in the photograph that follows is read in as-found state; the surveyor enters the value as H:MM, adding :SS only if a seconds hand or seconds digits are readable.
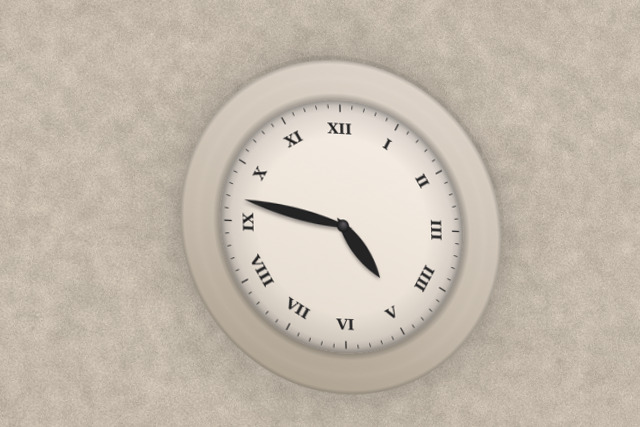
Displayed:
4:47
